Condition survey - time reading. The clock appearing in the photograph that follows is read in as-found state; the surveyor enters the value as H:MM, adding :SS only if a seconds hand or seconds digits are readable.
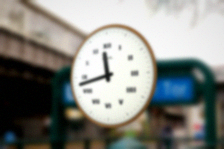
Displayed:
11:43
